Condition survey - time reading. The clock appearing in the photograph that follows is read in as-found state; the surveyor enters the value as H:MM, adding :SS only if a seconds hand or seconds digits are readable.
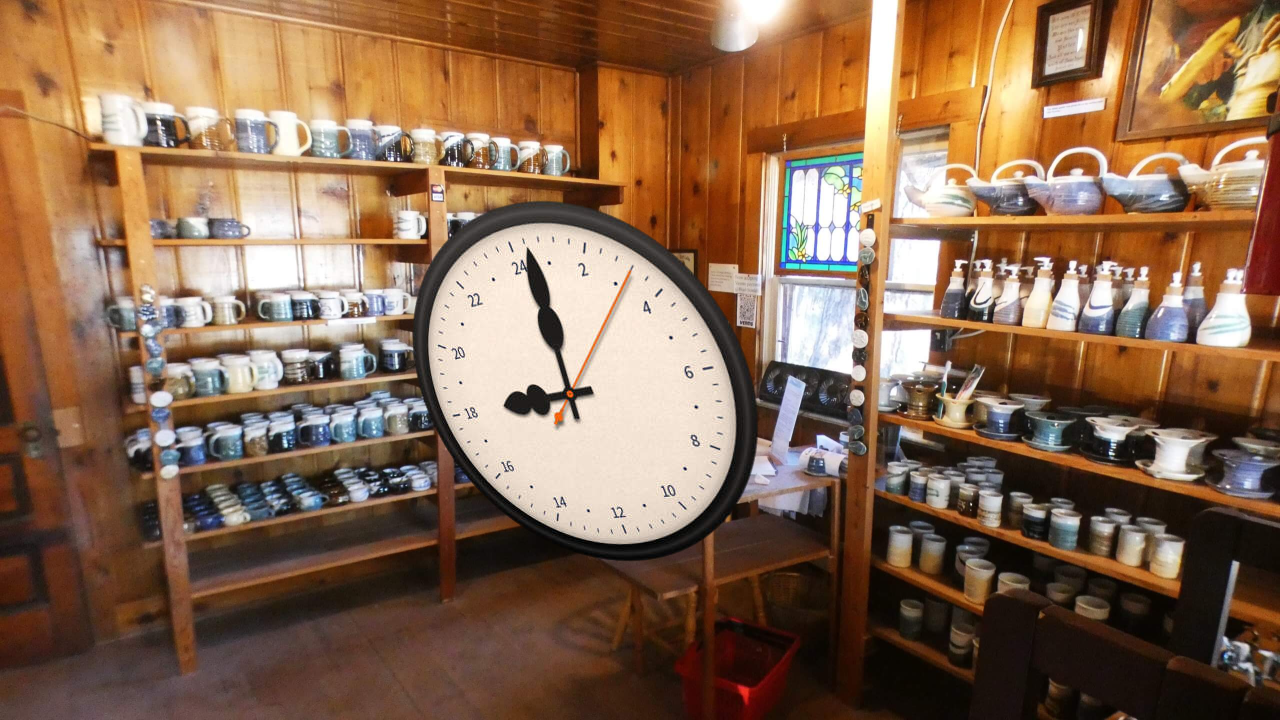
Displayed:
18:01:08
